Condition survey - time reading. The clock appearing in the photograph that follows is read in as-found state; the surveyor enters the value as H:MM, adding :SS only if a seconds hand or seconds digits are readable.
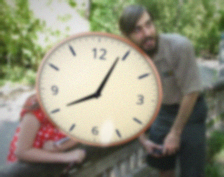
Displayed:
8:04
